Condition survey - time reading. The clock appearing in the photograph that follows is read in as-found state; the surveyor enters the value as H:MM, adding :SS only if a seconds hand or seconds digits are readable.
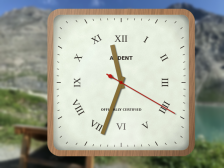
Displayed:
11:33:20
